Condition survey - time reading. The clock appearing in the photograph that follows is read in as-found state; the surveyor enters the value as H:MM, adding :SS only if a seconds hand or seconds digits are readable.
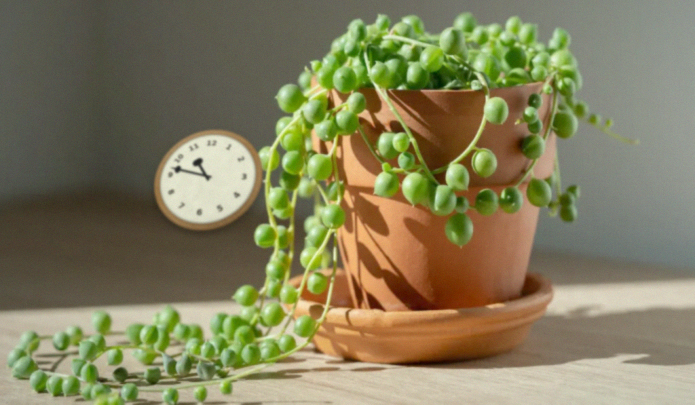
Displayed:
10:47
